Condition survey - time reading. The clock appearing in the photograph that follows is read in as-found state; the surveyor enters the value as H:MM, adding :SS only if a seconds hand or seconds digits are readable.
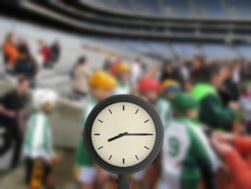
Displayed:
8:15
